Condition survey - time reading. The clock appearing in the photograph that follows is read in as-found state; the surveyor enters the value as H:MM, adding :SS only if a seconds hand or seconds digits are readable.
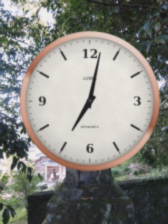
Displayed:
7:02
